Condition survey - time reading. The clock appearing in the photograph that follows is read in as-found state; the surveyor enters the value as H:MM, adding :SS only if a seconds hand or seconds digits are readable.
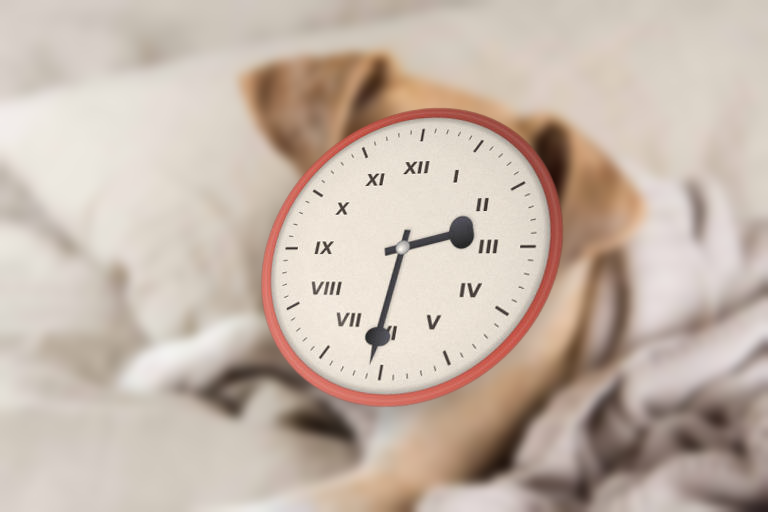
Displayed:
2:31
